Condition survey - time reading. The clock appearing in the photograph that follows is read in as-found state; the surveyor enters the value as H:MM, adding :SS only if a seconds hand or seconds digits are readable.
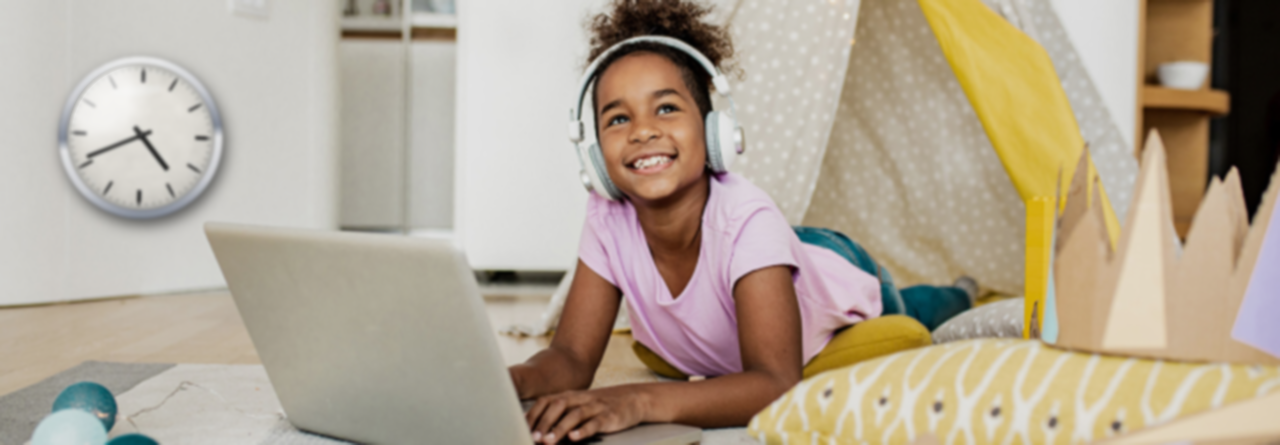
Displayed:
4:41
